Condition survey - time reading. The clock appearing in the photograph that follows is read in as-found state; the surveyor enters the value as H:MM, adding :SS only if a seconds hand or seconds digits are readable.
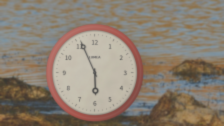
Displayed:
5:56
